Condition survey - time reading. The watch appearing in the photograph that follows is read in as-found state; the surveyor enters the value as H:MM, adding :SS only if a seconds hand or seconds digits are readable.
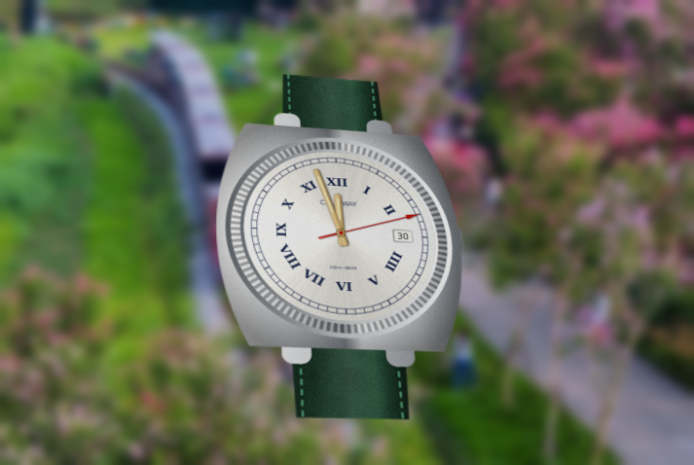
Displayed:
11:57:12
